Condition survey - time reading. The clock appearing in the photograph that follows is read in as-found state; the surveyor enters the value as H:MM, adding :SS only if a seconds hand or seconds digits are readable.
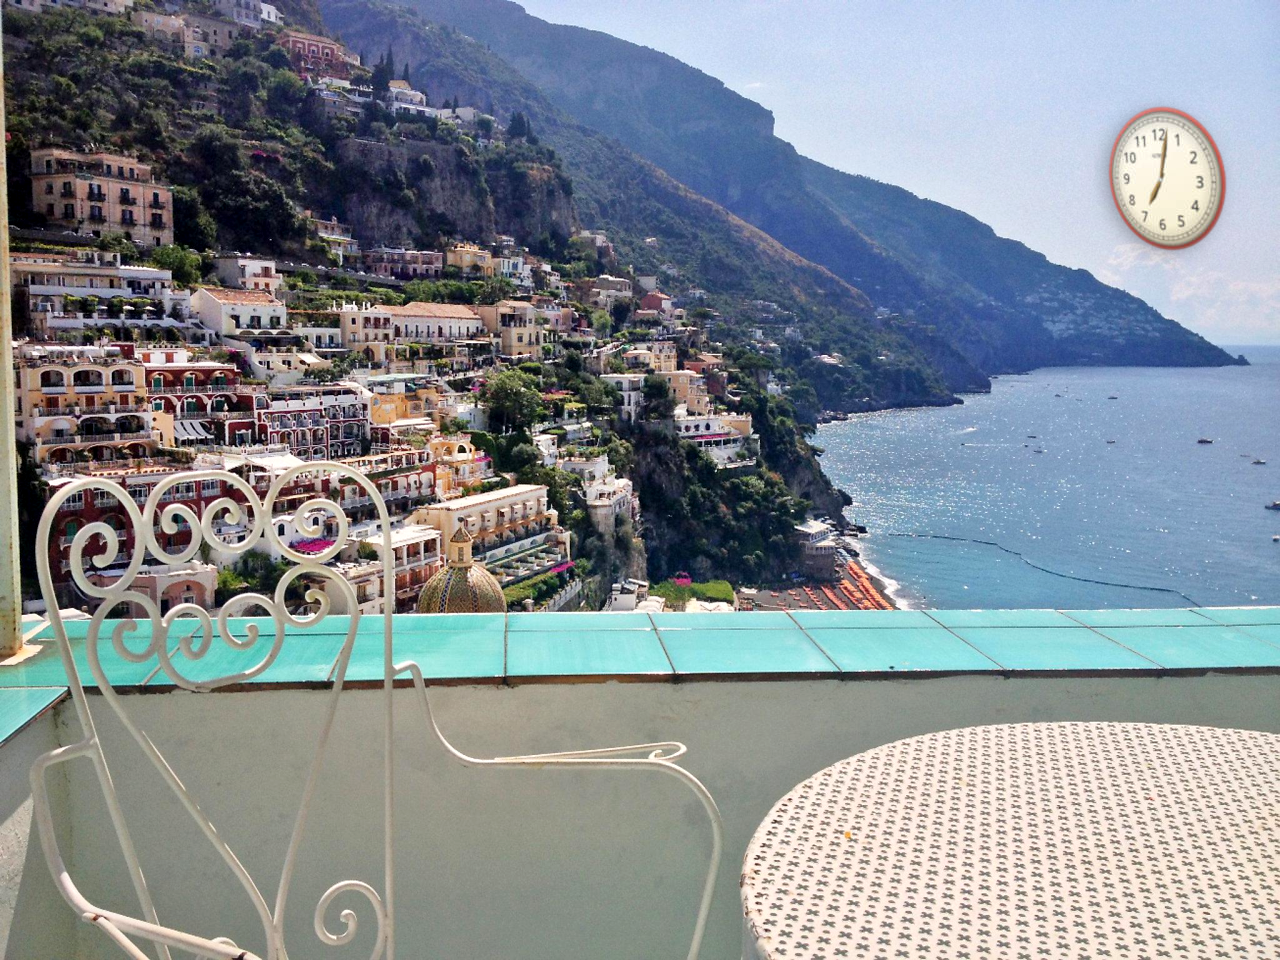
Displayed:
7:02
